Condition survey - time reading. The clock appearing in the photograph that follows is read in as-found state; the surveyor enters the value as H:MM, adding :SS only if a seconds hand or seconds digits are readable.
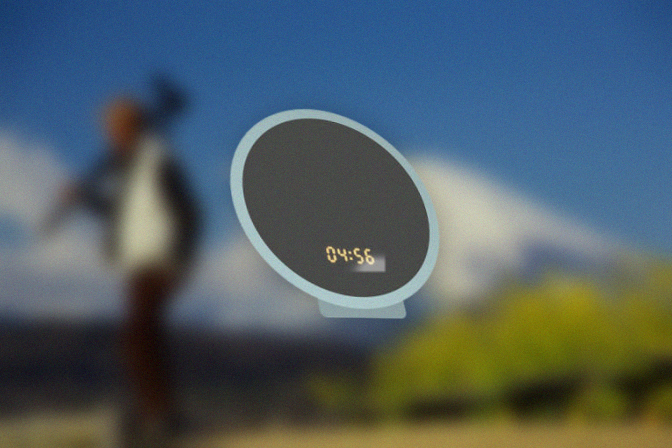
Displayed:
4:56
